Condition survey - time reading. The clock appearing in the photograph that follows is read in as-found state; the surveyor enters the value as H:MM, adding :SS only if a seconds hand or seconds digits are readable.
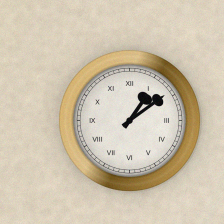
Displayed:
1:09
